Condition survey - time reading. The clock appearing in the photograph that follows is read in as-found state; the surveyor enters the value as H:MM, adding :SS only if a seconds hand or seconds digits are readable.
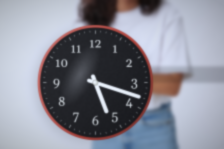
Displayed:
5:18
